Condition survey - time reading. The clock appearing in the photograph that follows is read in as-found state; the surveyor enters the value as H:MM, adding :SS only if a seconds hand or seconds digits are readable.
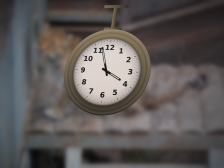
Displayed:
3:57
